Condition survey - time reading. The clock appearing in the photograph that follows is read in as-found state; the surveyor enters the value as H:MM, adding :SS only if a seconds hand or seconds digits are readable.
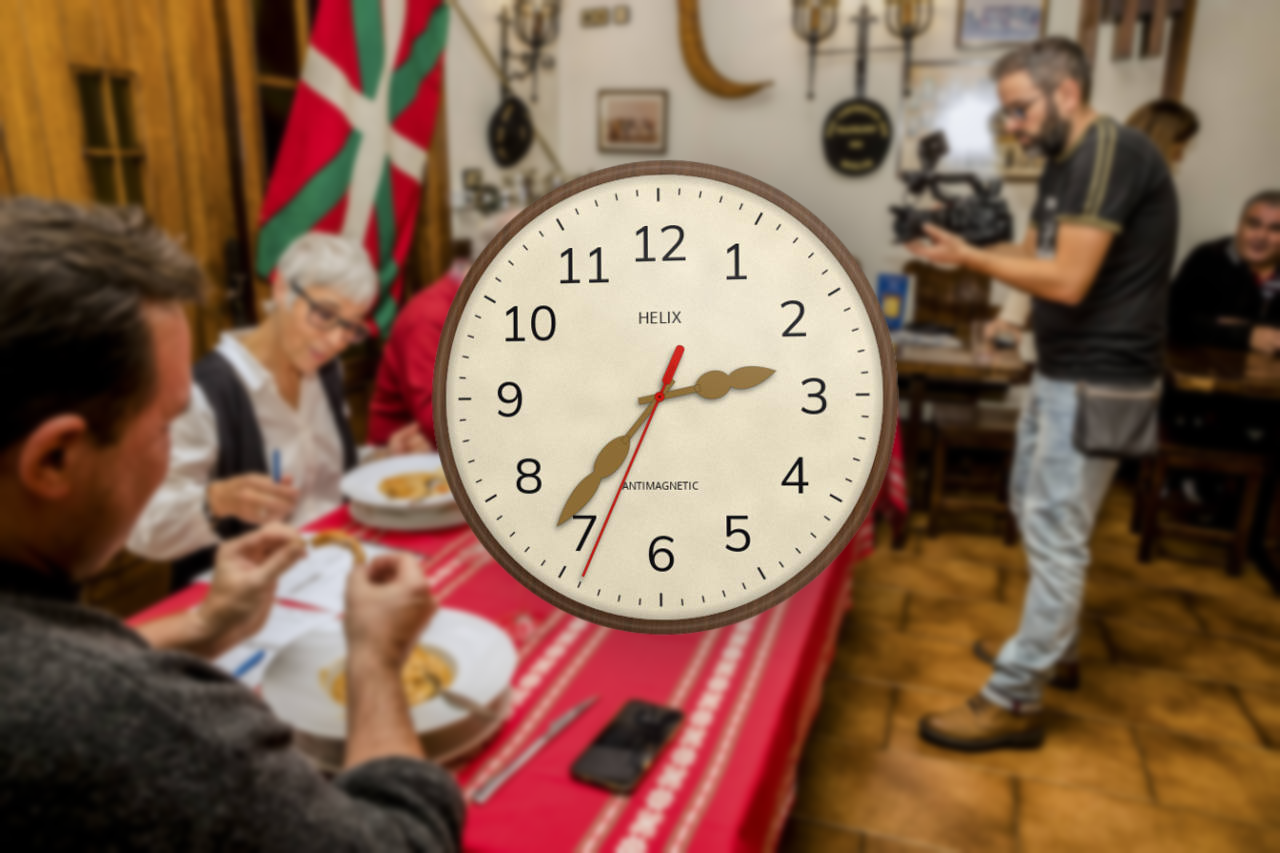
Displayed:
2:36:34
